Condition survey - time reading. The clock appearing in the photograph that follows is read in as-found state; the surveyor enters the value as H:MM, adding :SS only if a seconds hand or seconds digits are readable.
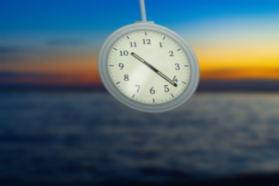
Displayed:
10:22
